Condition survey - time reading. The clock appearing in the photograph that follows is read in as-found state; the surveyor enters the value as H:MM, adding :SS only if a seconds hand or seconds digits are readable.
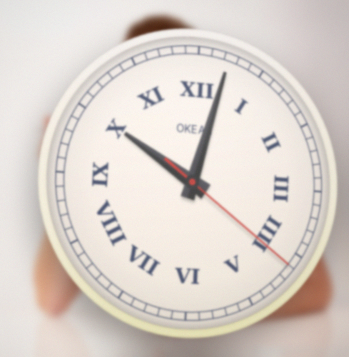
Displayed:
10:02:21
